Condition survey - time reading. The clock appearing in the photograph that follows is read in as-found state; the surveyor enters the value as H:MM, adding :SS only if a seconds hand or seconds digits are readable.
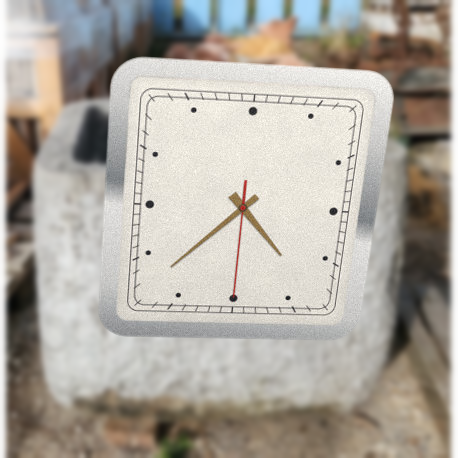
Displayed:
4:37:30
